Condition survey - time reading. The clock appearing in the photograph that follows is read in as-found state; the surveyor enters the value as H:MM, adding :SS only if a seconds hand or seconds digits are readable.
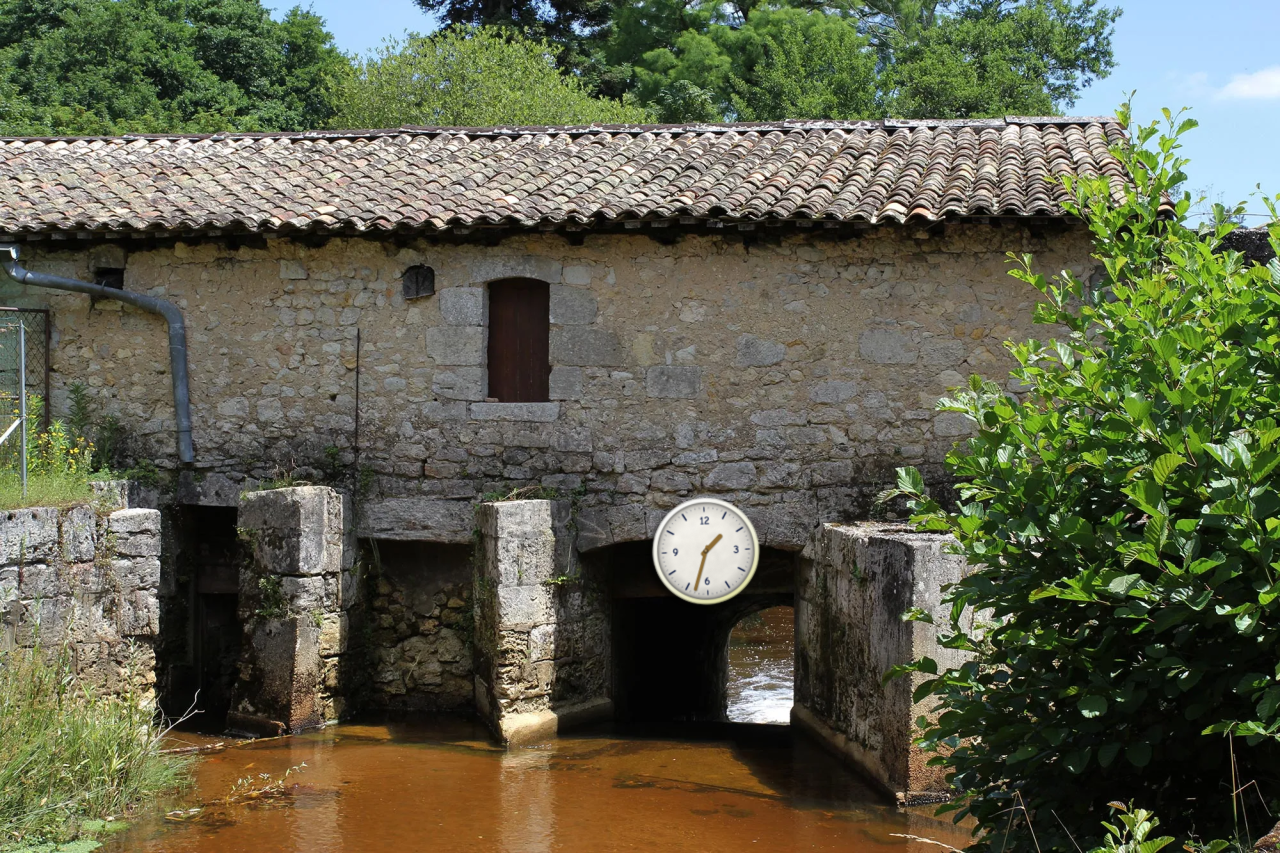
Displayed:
1:33
